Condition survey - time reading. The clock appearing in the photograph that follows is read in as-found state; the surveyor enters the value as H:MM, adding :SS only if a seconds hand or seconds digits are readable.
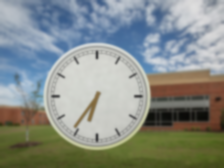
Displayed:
6:36
